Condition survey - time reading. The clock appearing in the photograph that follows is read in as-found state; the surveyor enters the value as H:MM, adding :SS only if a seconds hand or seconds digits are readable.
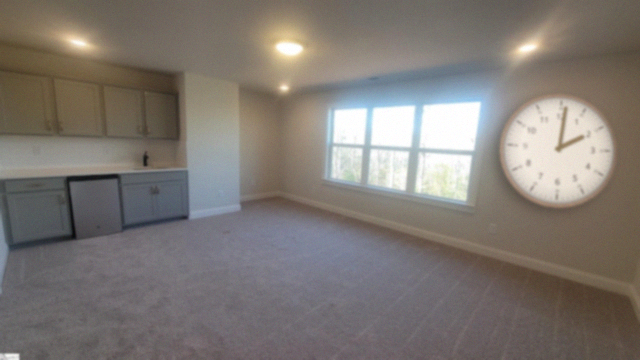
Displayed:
2:01
